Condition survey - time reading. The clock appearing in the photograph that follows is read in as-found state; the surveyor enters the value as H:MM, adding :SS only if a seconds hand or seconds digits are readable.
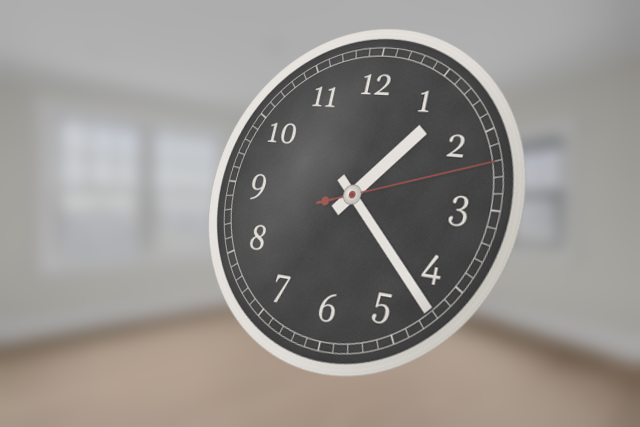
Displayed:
1:22:12
